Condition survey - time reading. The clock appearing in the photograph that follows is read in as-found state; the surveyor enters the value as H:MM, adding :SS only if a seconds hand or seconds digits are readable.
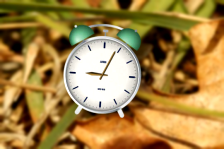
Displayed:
9:04
